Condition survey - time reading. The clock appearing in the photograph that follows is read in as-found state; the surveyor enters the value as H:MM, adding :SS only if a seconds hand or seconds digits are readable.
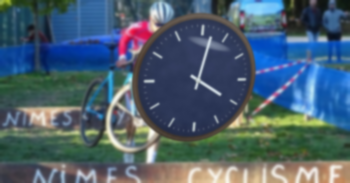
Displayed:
4:02
